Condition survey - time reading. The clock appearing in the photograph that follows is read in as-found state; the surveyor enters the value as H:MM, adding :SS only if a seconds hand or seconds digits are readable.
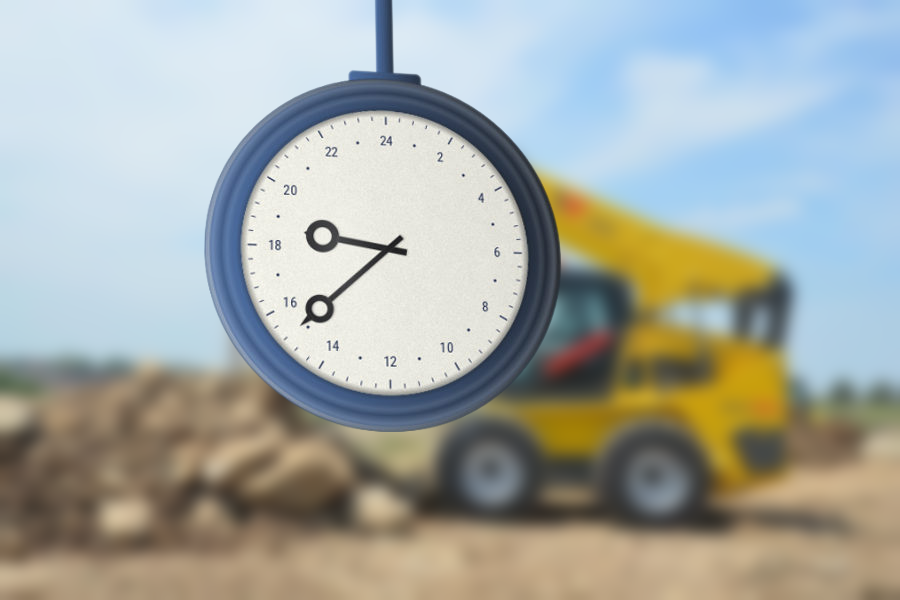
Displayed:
18:38
